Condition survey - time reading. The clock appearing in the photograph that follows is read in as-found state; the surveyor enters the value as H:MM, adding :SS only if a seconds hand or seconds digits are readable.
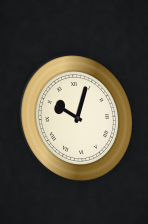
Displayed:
10:04
